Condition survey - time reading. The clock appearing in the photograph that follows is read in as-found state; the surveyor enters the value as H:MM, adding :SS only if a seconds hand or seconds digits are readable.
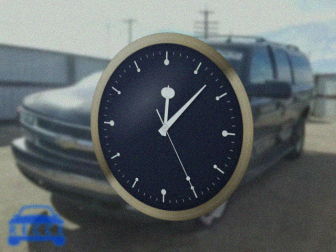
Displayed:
12:07:25
